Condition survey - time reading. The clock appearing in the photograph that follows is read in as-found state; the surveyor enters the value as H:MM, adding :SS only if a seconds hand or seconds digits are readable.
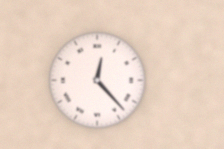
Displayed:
12:23
